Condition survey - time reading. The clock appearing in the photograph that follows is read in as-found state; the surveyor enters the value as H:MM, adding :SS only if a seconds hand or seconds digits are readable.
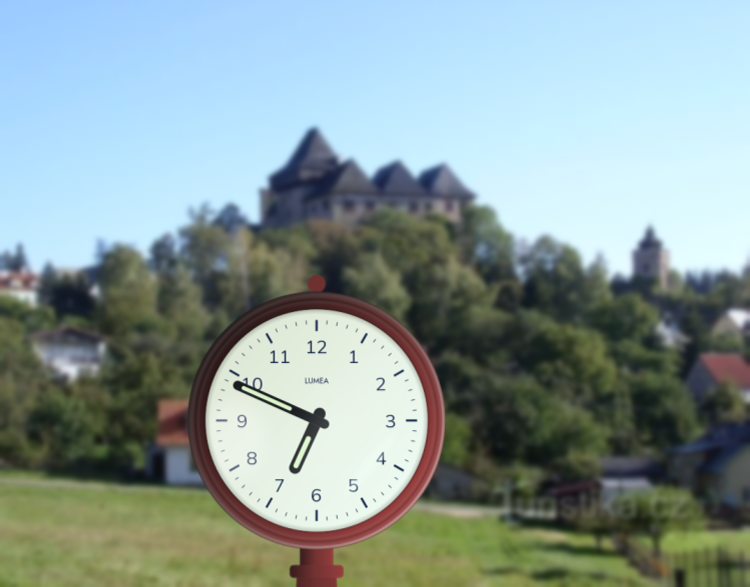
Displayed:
6:49
